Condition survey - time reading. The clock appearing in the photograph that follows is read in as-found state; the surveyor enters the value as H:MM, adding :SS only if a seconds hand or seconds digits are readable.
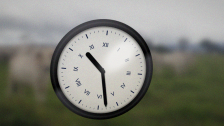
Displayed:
10:28
